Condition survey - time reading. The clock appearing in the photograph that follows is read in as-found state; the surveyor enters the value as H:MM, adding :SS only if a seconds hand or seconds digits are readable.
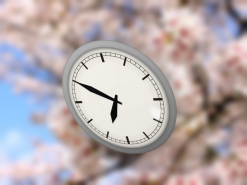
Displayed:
6:50
